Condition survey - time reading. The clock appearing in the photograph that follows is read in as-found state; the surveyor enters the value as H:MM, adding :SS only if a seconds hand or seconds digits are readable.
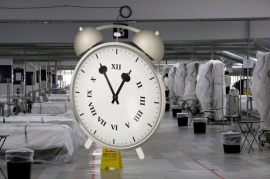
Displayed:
12:55
